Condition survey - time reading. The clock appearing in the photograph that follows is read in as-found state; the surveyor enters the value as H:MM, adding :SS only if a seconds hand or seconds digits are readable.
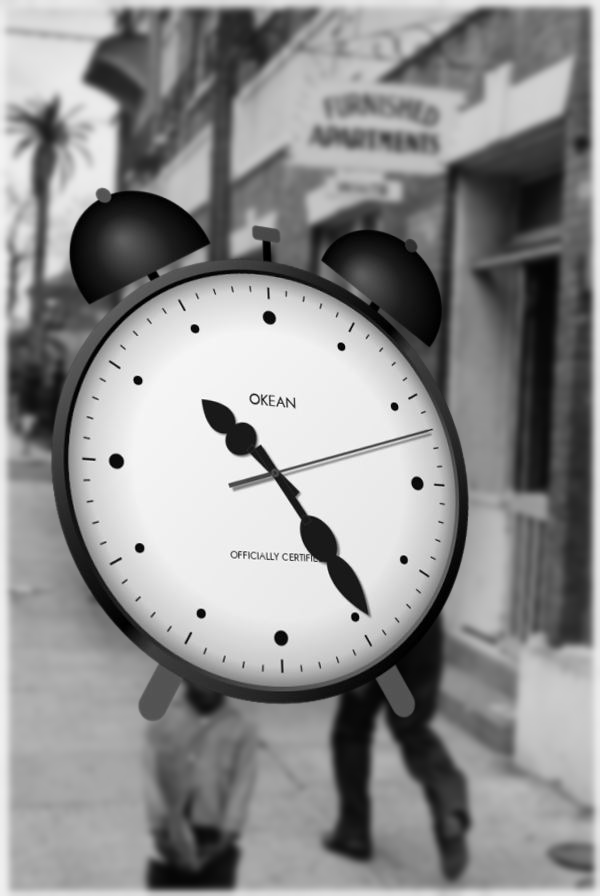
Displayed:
10:24:12
